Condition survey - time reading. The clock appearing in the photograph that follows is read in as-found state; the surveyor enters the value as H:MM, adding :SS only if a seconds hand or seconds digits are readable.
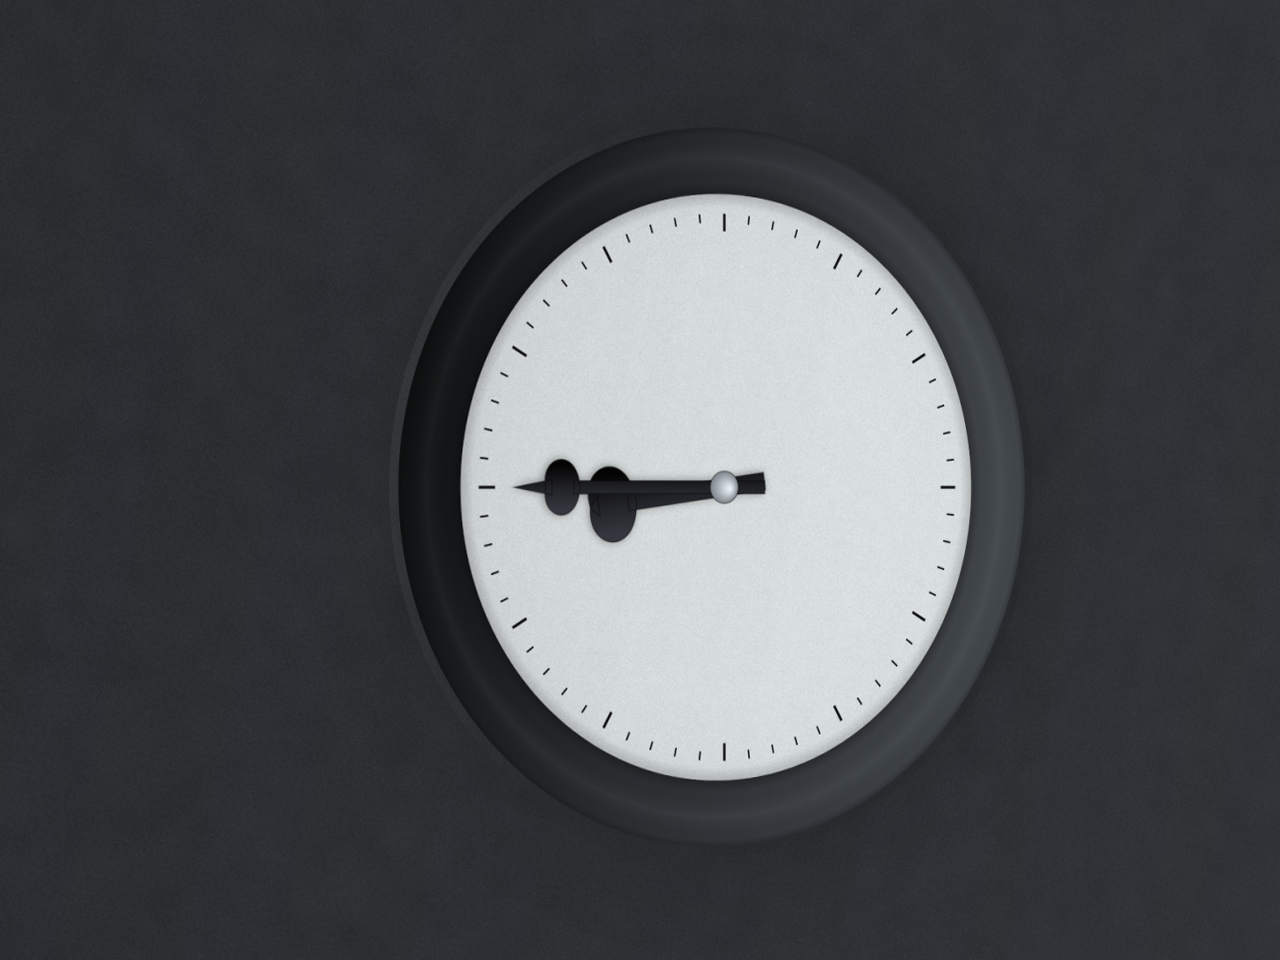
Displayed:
8:45
